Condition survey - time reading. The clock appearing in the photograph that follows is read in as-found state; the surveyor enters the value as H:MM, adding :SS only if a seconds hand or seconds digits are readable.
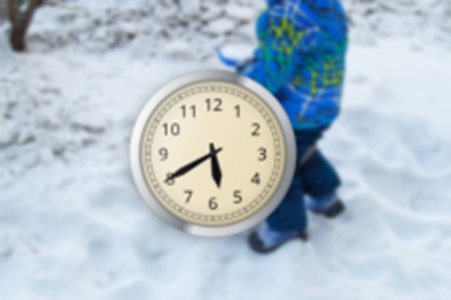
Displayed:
5:40
